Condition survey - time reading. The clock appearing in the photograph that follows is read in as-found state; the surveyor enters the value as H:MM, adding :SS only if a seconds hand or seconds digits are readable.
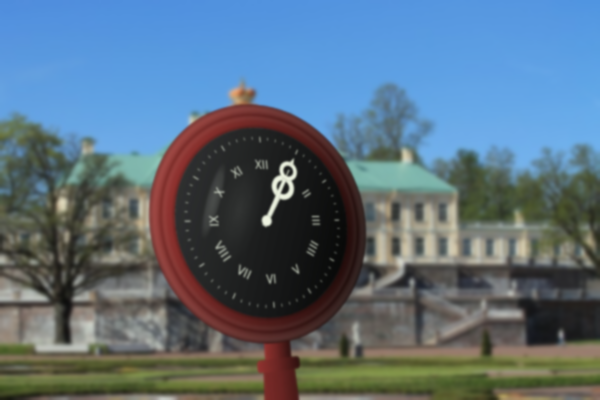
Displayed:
1:05
